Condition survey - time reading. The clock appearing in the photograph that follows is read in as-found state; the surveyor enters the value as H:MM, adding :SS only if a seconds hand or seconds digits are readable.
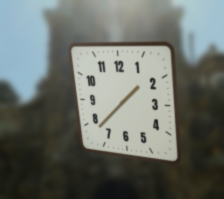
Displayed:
1:38
